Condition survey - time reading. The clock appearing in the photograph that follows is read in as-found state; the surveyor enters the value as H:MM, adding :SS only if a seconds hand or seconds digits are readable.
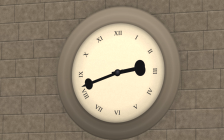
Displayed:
2:42
